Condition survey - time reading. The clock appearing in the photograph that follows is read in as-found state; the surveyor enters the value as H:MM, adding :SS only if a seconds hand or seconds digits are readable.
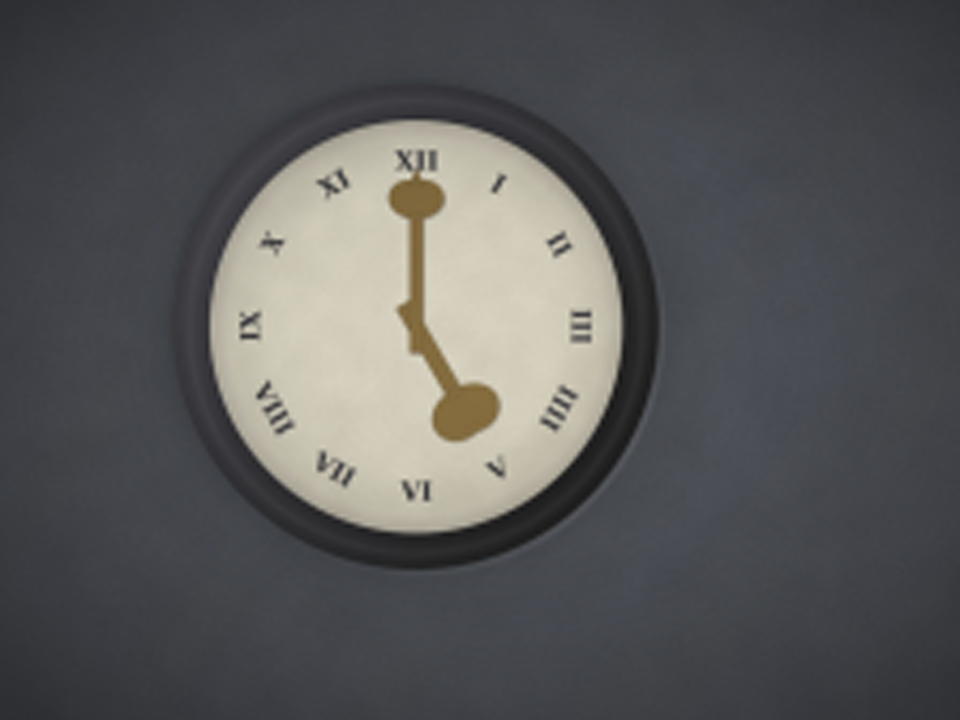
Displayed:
5:00
